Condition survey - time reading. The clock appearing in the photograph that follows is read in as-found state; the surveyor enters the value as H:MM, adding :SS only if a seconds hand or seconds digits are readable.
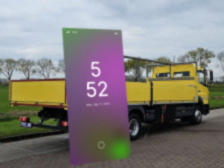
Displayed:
5:52
